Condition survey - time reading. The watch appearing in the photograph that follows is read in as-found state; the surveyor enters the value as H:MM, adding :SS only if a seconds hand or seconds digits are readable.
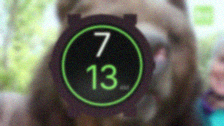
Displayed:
7:13
